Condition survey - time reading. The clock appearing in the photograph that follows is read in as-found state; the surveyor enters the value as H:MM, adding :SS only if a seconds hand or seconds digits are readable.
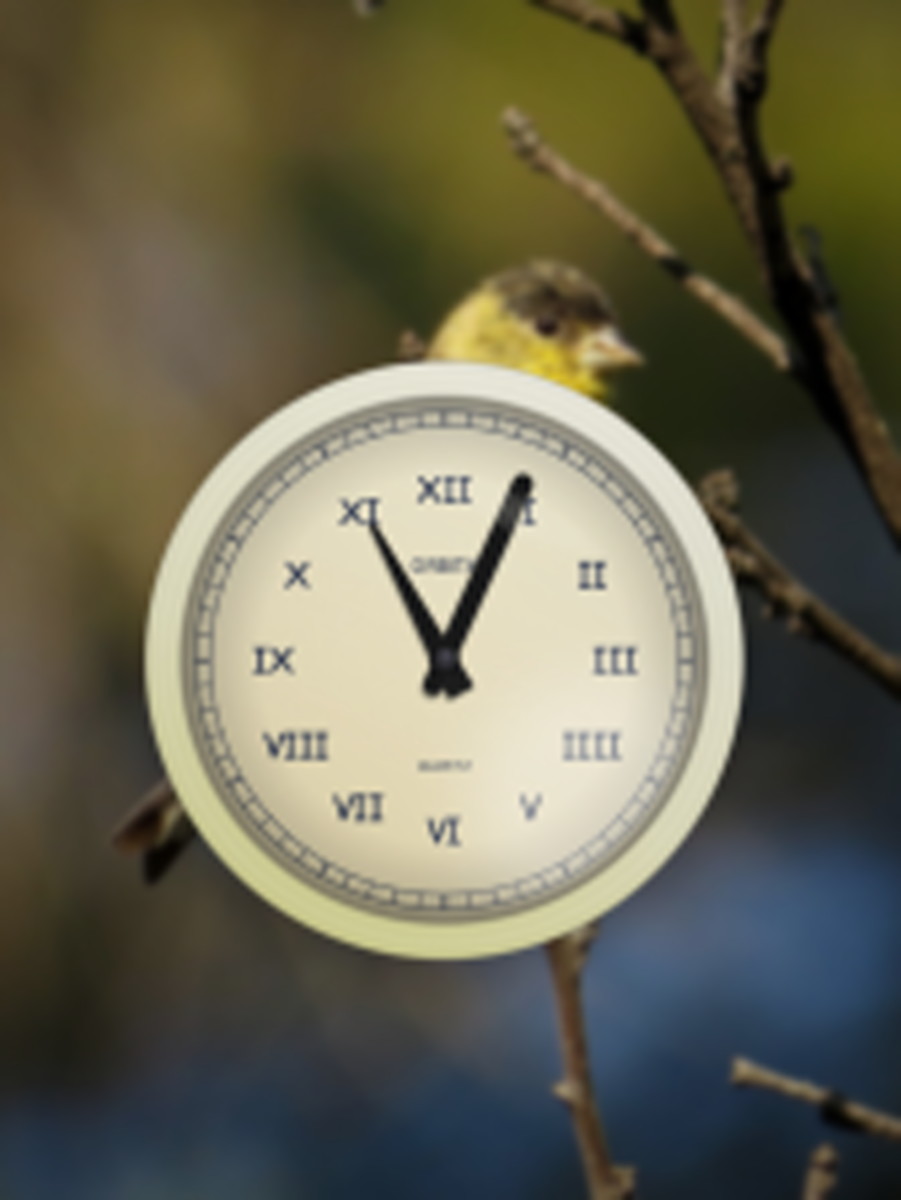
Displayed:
11:04
